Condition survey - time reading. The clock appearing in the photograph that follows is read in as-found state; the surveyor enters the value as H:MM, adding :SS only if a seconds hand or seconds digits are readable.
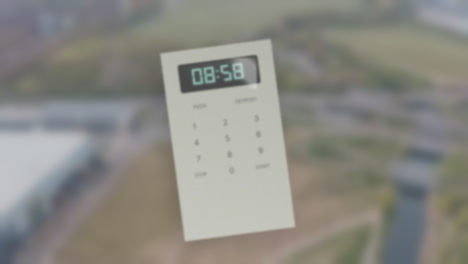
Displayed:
8:58
